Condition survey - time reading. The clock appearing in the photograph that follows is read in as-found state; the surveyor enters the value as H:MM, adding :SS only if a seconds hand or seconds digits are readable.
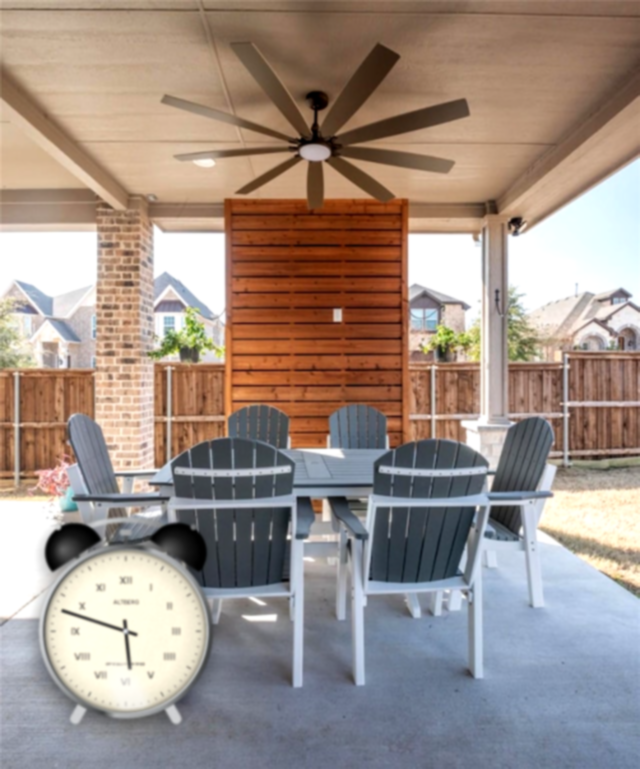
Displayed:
5:48
